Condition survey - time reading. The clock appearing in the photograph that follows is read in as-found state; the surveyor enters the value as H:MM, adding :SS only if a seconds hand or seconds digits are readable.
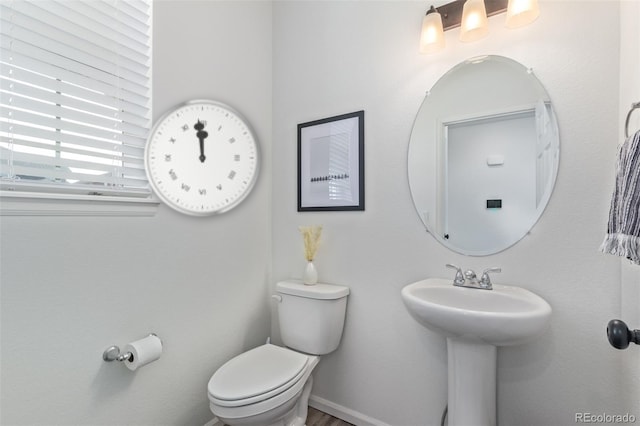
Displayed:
11:59
